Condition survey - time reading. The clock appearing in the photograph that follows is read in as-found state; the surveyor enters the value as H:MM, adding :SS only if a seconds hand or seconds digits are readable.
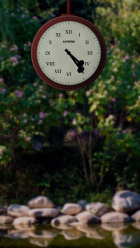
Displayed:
4:24
